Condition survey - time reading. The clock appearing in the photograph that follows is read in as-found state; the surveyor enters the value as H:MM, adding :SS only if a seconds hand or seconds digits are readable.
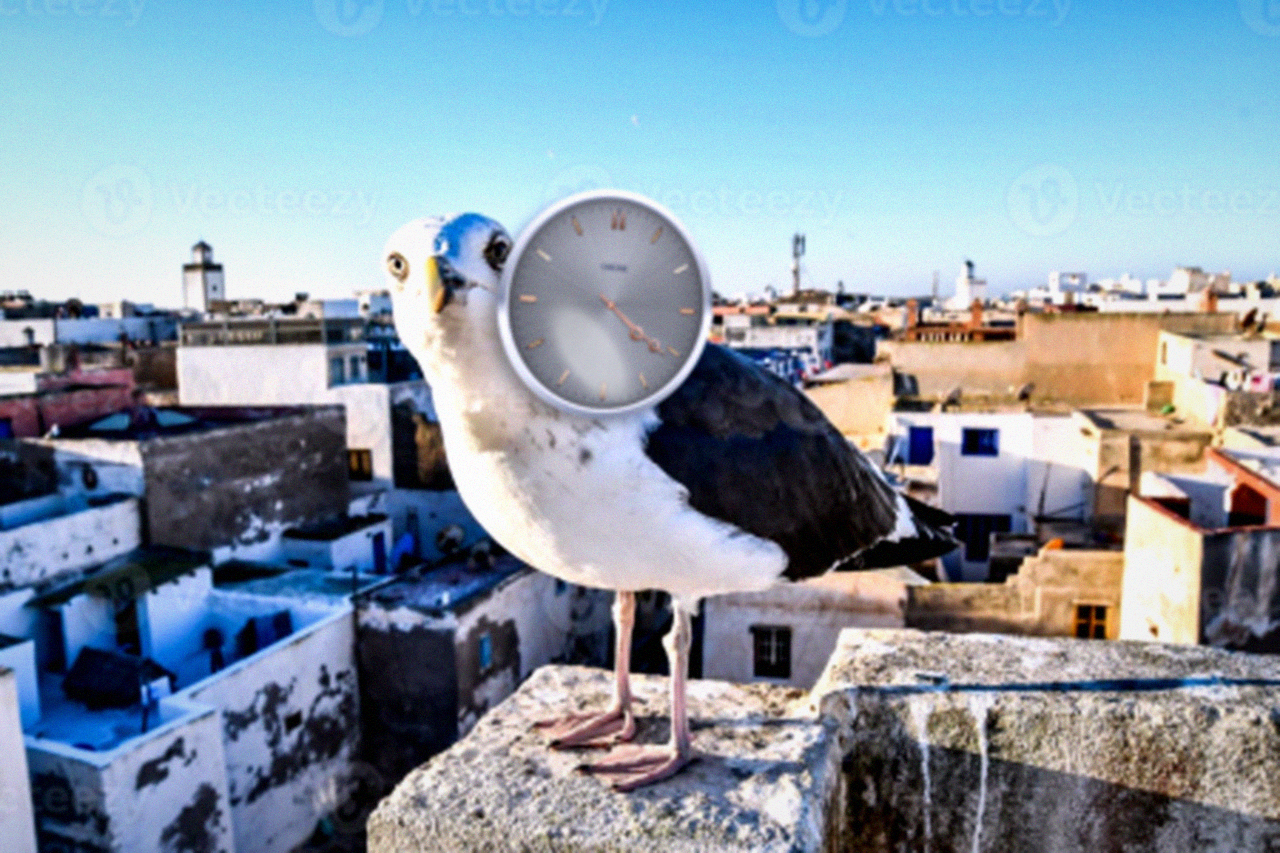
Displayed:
4:21
